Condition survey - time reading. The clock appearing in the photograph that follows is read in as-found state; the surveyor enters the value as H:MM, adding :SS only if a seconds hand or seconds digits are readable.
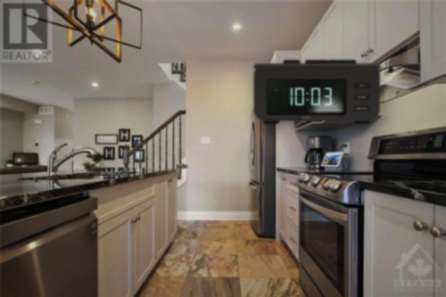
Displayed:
10:03
